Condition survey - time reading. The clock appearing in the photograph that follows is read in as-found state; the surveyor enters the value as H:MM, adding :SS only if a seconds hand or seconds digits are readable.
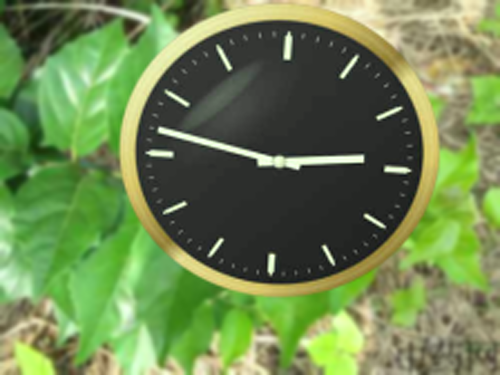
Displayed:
2:47
